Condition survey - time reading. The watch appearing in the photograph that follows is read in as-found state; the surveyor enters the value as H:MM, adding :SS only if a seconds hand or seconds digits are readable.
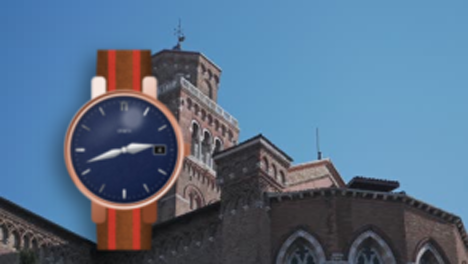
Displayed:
2:42
